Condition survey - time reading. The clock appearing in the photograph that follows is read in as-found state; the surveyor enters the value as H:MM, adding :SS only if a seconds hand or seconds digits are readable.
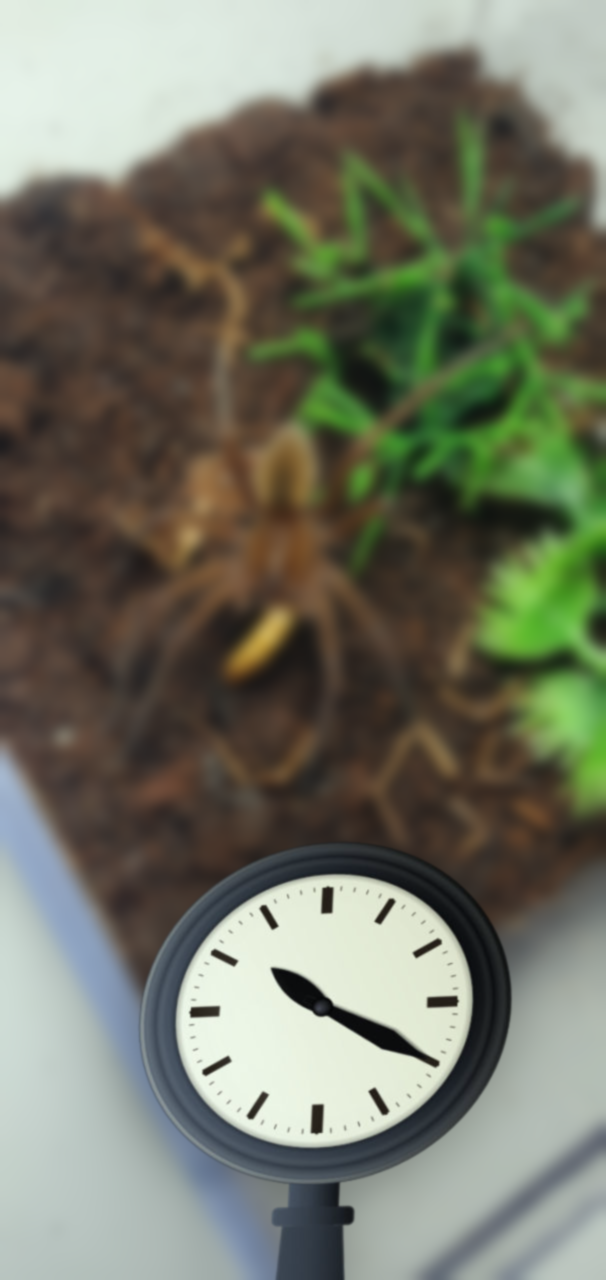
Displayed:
10:20
